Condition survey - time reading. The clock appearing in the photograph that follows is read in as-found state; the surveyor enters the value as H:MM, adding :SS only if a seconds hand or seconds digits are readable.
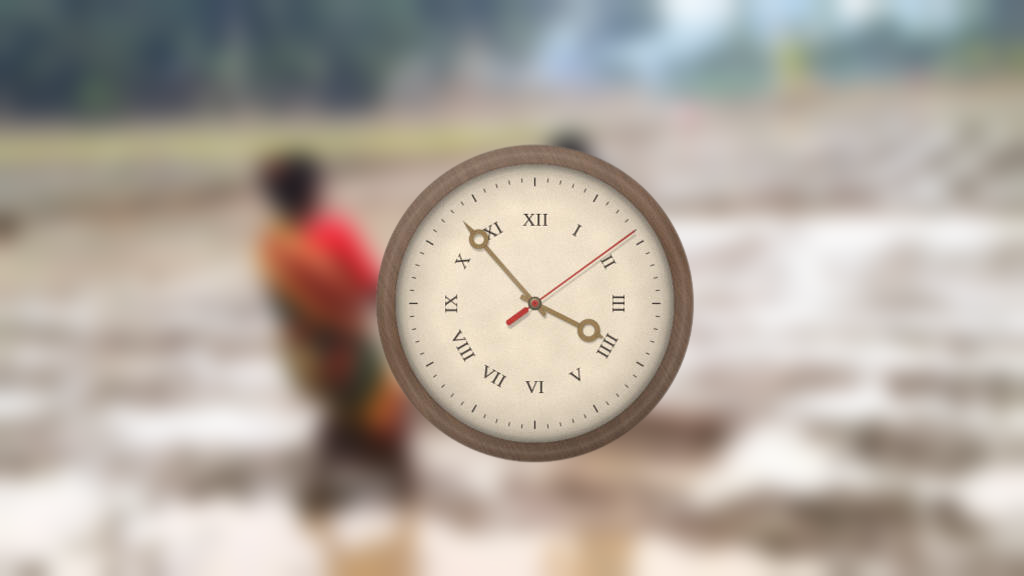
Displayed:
3:53:09
